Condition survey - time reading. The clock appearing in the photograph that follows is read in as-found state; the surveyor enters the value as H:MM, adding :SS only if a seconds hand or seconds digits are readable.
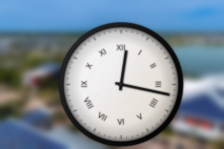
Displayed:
12:17
